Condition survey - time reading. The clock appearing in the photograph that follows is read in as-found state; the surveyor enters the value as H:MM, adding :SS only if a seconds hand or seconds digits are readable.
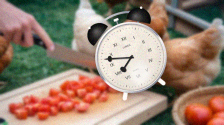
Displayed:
7:48
